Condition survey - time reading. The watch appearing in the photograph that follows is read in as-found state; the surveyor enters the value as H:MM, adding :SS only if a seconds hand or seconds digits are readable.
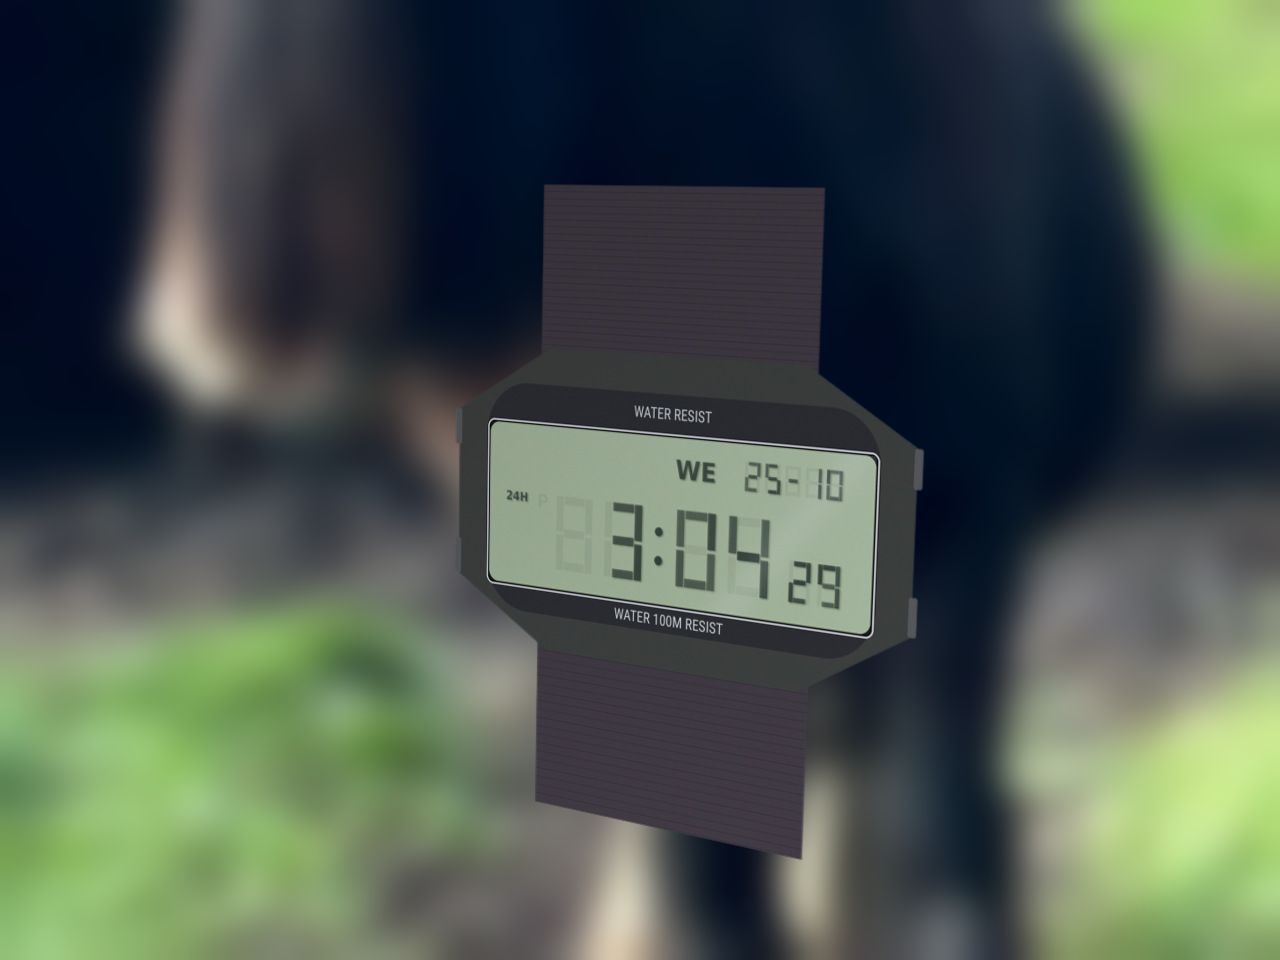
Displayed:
3:04:29
